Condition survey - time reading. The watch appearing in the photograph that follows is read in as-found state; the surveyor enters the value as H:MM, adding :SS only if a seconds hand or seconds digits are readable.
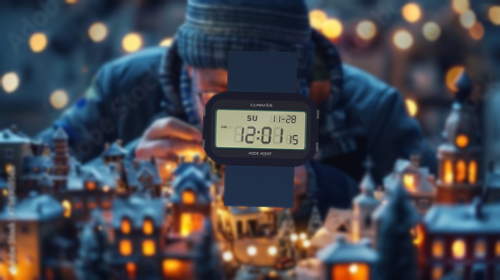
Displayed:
12:01:15
